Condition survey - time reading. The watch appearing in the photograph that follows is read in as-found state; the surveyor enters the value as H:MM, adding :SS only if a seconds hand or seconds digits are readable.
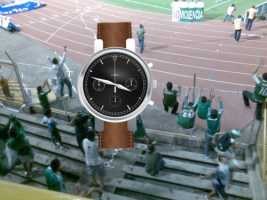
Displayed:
3:48
